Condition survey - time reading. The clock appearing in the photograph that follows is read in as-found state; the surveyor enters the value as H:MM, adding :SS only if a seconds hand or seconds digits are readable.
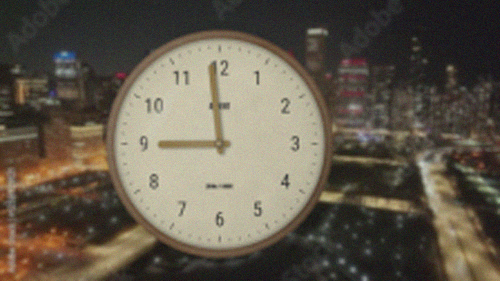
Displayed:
8:59
